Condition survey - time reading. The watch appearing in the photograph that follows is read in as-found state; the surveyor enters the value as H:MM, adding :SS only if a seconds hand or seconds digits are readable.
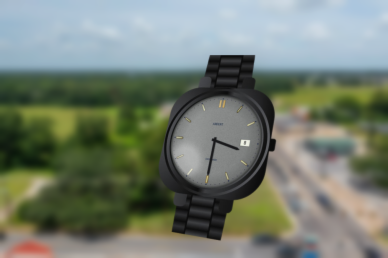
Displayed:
3:30
